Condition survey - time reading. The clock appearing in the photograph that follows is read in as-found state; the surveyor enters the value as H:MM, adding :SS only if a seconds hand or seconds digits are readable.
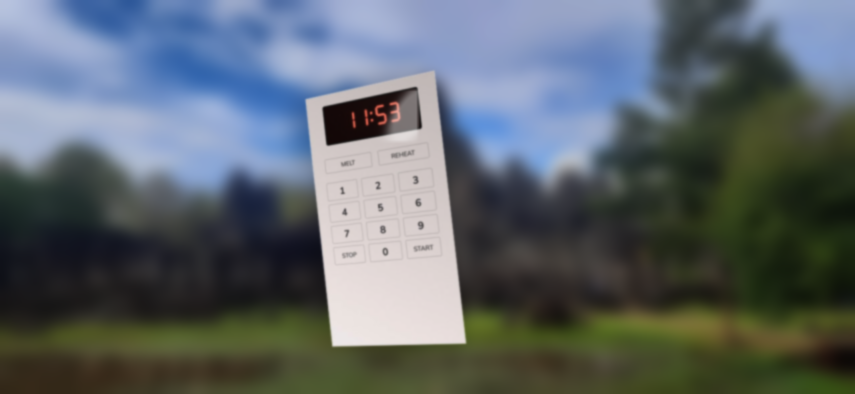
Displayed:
11:53
